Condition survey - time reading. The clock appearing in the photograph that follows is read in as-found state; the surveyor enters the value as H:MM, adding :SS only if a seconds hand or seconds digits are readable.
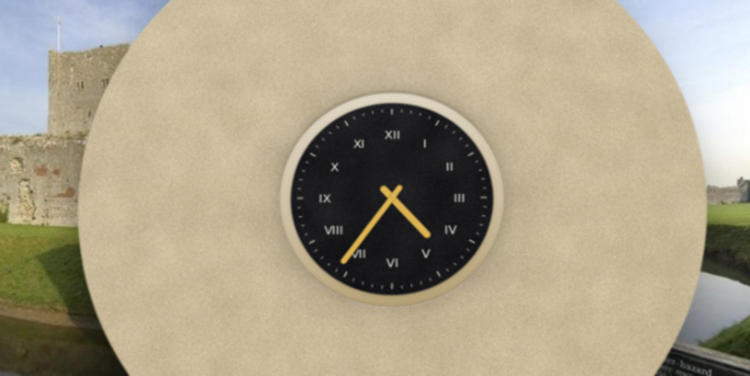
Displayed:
4:36
